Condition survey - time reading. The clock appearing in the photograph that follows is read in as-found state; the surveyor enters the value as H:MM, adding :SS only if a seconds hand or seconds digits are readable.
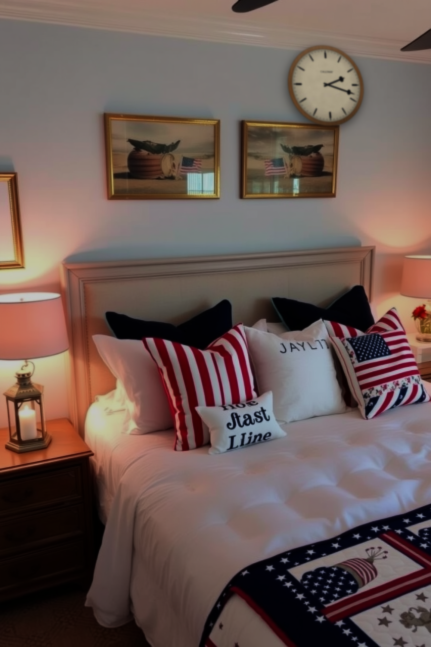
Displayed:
2:18
